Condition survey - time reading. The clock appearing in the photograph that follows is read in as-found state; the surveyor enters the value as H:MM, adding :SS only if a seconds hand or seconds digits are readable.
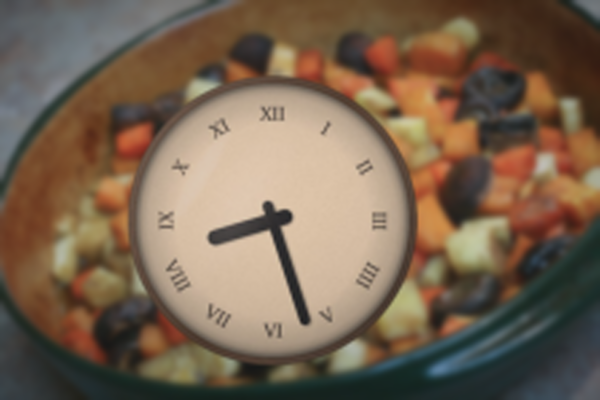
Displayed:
8:27
